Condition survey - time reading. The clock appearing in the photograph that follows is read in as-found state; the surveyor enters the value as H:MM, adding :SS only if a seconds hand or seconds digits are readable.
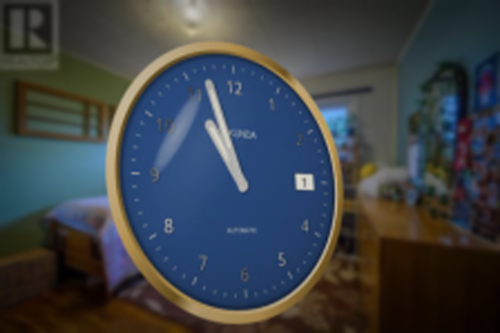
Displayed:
10:57
